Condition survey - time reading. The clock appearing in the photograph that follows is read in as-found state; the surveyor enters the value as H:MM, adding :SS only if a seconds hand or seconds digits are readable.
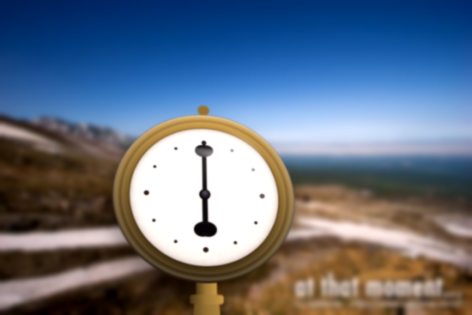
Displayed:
6:00
